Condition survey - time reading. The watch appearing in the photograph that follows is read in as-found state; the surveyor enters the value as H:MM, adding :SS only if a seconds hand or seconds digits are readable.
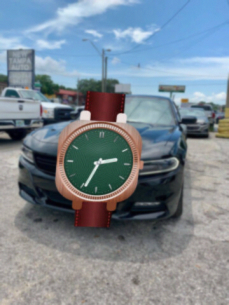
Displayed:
2:34
